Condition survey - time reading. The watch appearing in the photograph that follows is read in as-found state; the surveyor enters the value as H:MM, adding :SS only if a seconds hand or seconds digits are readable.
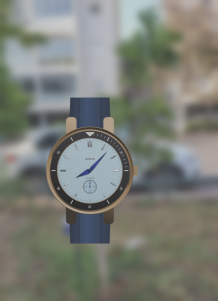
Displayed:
8:07
